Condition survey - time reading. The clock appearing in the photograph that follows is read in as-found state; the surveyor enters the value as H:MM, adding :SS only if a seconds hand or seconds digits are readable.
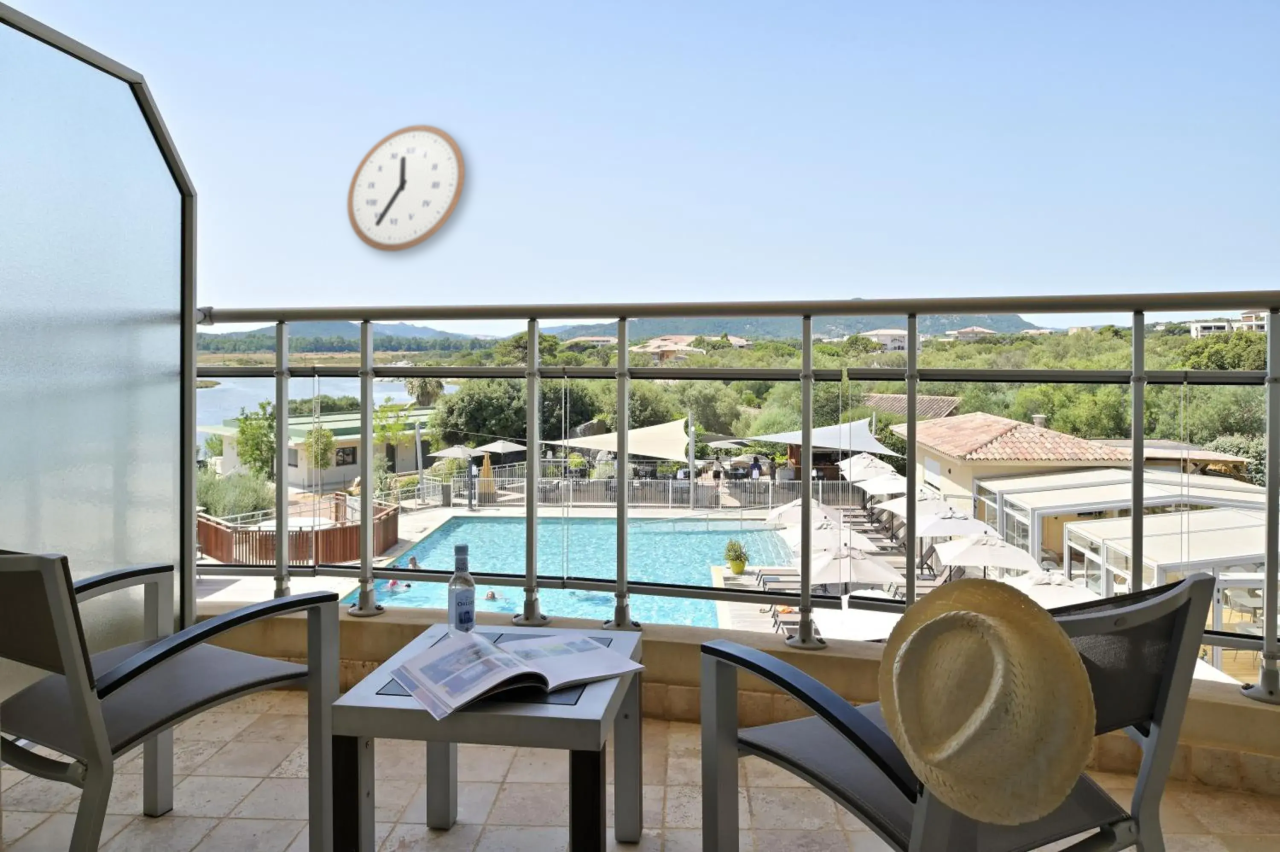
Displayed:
11:34
